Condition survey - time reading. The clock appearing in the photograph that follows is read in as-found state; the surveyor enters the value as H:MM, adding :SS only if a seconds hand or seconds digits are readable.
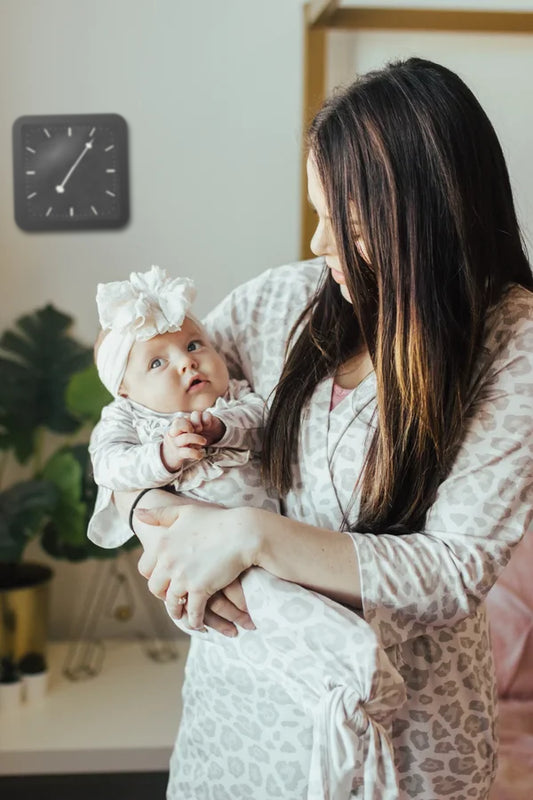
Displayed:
7:06
